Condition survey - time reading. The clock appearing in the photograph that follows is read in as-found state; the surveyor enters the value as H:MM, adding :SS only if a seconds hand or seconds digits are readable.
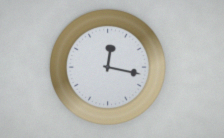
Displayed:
12:17
